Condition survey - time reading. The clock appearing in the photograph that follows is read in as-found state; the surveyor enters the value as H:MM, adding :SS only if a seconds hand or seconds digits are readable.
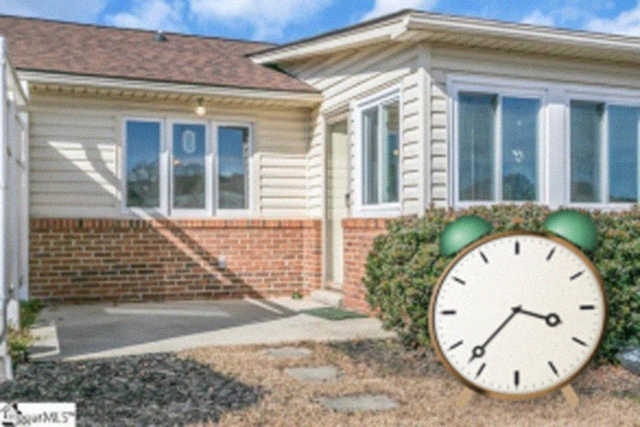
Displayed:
3:37
